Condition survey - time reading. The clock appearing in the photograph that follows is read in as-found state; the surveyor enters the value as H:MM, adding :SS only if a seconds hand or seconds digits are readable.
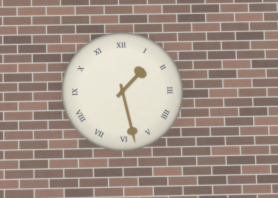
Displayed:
1:28
